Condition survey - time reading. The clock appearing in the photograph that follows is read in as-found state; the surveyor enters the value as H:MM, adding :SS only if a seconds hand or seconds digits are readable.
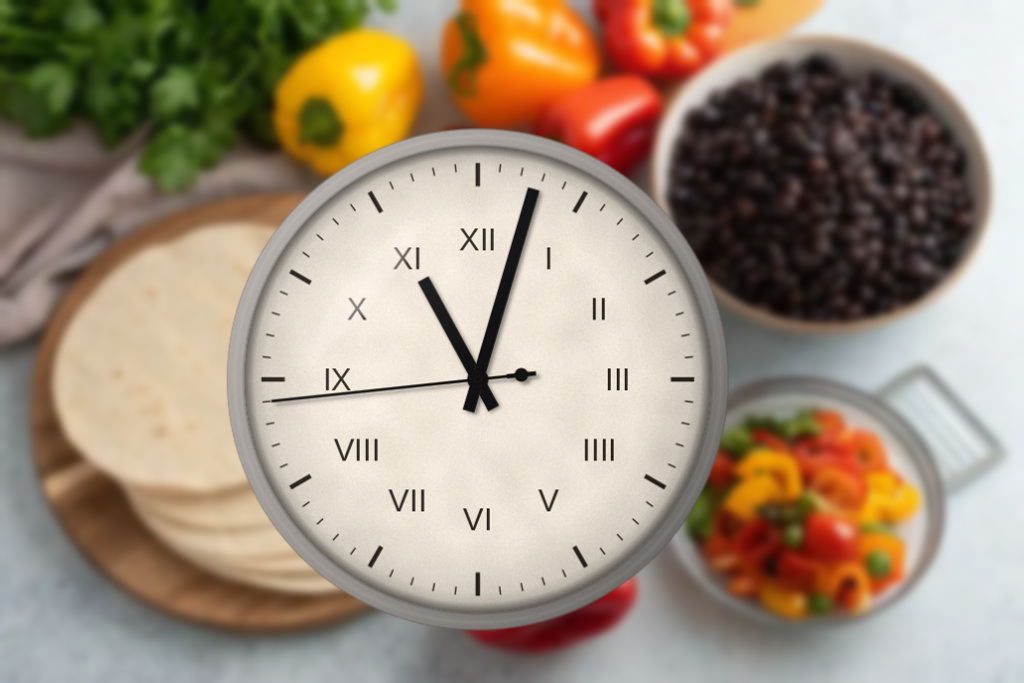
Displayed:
11:02:44
